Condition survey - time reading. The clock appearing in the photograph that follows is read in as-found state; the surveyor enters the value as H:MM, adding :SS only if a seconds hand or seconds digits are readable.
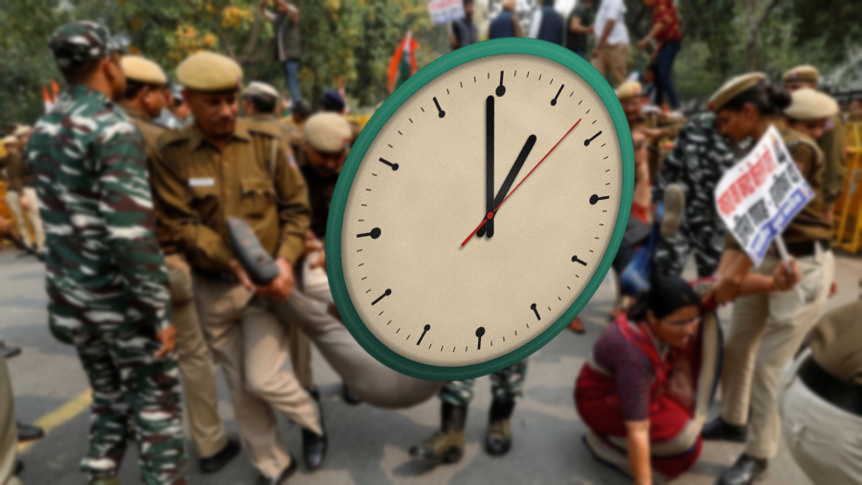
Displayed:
12:59:08
